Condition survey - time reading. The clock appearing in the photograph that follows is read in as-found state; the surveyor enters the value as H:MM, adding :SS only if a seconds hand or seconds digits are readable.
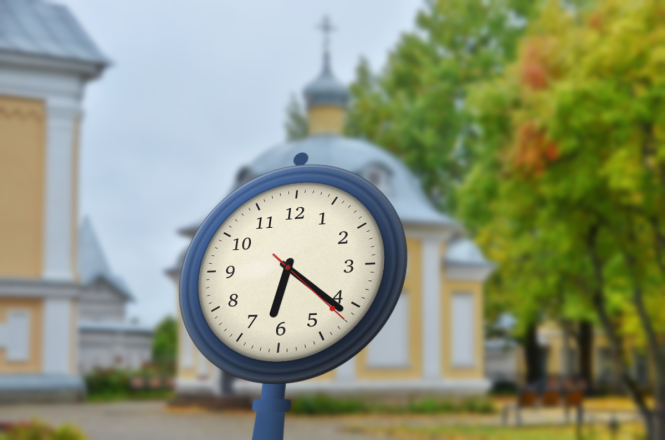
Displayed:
6:21:22
